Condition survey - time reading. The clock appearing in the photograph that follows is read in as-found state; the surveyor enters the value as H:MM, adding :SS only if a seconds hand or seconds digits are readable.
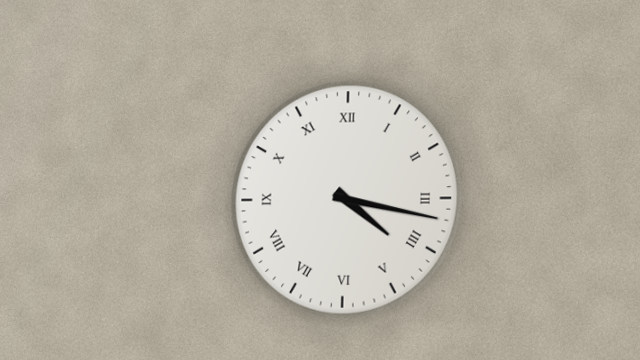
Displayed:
4:17
